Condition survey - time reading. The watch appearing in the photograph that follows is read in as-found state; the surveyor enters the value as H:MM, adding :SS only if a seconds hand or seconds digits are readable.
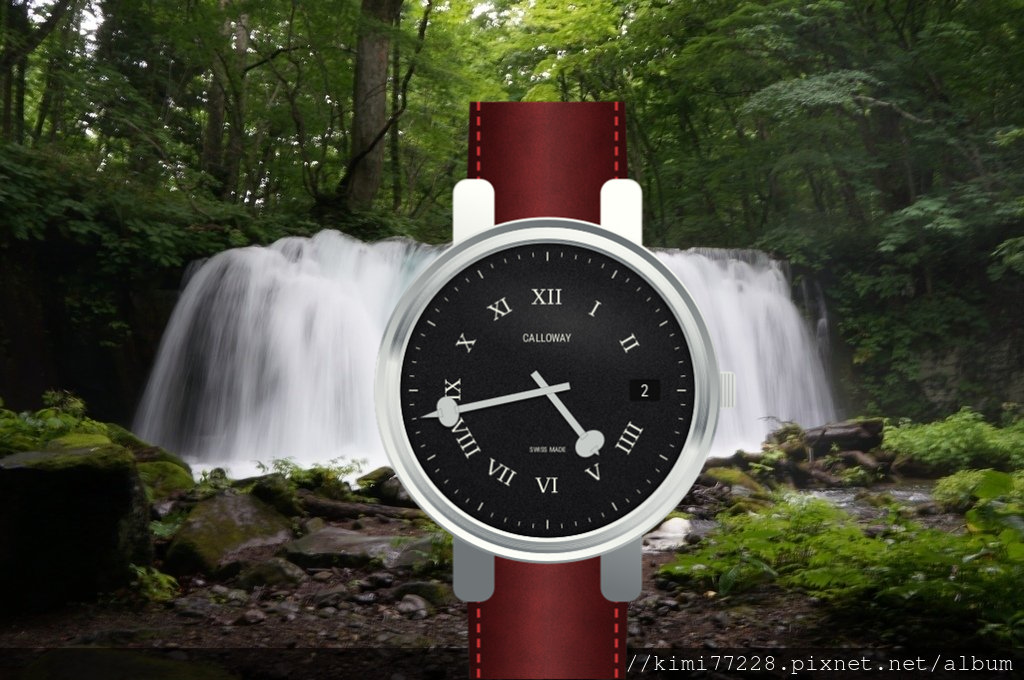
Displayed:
4:43
